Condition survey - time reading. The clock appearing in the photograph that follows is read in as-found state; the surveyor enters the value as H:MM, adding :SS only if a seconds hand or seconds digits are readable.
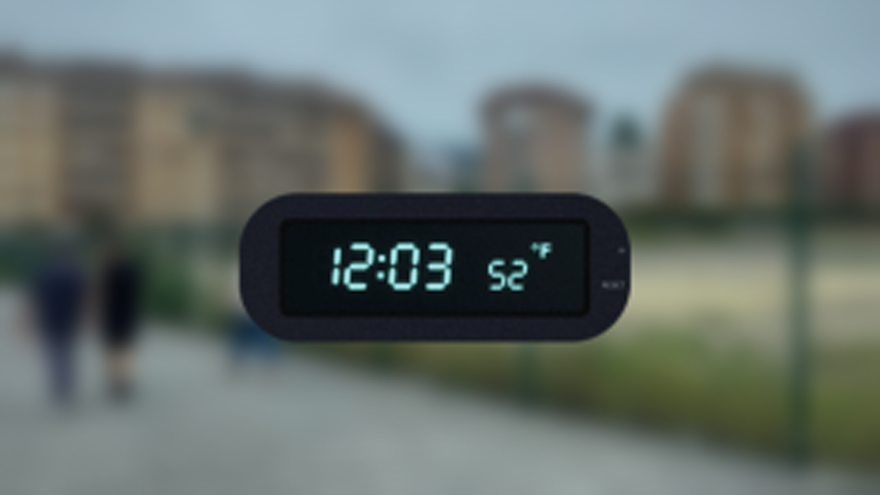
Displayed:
12:03
